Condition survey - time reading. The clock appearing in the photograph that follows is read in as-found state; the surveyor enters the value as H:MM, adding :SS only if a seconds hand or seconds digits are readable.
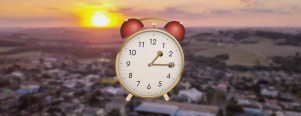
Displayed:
1:15
